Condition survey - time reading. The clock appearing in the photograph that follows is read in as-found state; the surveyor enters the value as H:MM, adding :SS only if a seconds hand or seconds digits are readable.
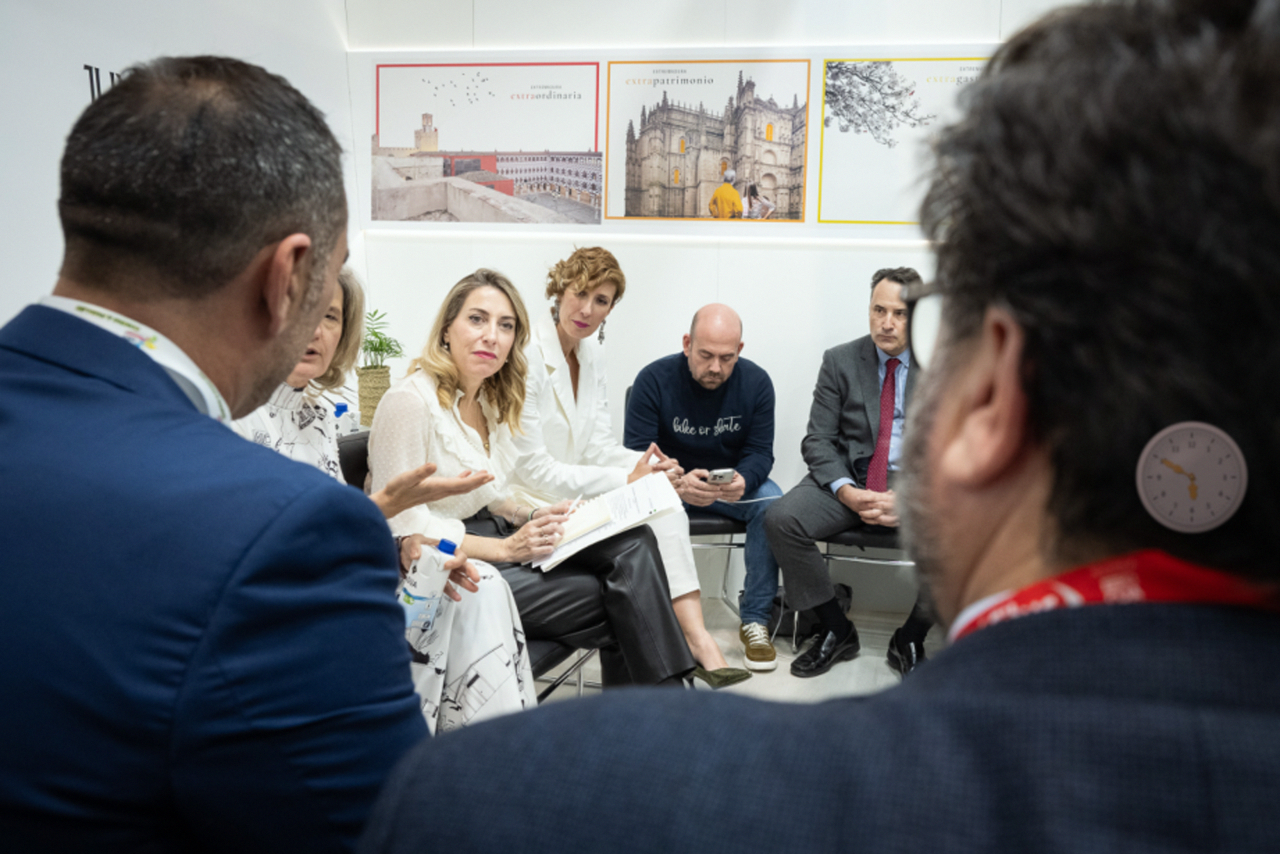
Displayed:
5:50
